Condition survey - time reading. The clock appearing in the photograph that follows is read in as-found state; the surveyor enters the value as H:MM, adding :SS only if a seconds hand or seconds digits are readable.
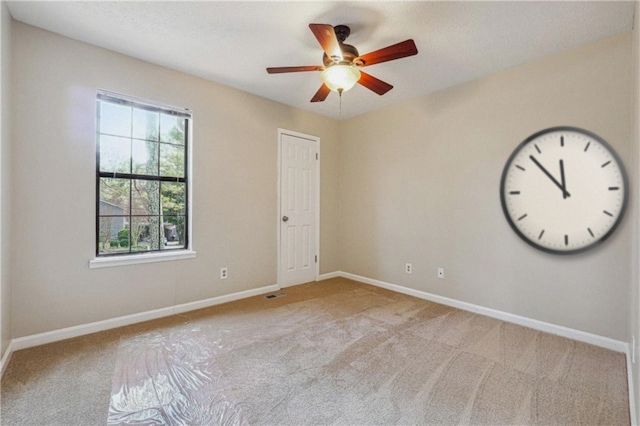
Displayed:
11:53
